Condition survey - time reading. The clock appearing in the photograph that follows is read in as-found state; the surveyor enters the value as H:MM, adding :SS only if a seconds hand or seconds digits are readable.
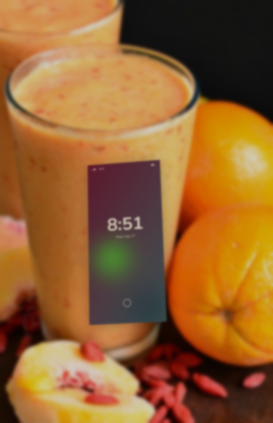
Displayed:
8:51
